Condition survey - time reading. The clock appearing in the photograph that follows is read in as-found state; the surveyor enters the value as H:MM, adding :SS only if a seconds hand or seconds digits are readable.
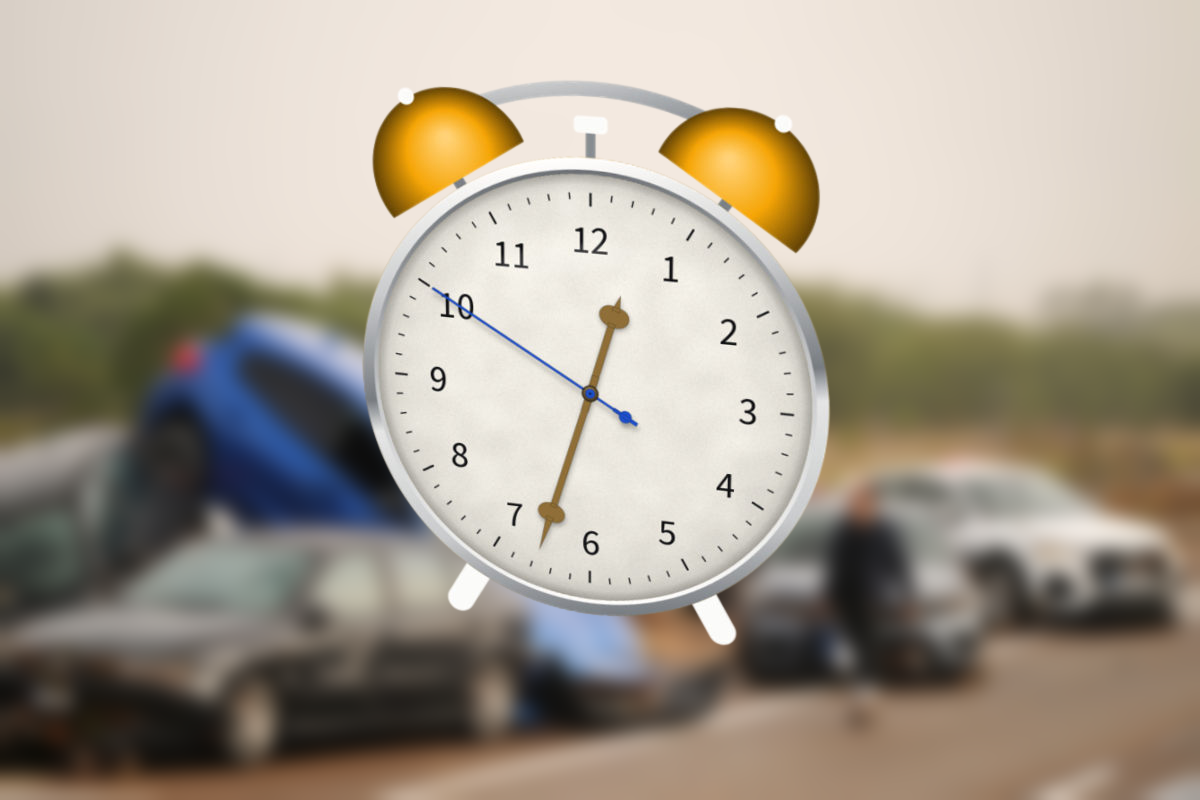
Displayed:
12:32:50
